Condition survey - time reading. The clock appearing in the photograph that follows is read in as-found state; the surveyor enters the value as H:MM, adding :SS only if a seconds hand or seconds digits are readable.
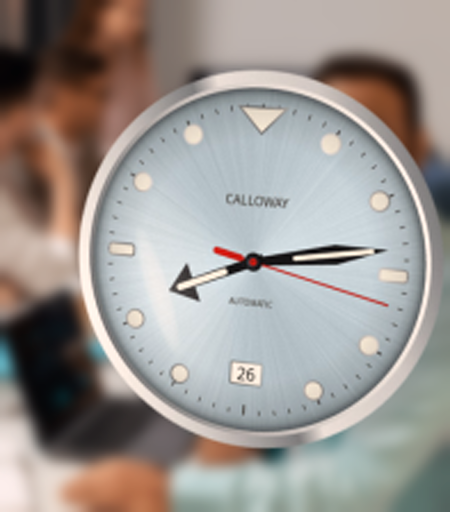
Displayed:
8:13:17
